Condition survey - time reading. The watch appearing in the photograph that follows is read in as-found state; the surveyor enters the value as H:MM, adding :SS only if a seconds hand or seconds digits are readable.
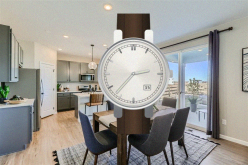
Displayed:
2:37
